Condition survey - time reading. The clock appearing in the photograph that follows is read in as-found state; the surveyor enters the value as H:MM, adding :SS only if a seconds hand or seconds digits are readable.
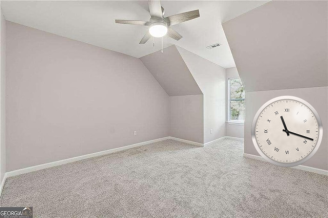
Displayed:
11:18
